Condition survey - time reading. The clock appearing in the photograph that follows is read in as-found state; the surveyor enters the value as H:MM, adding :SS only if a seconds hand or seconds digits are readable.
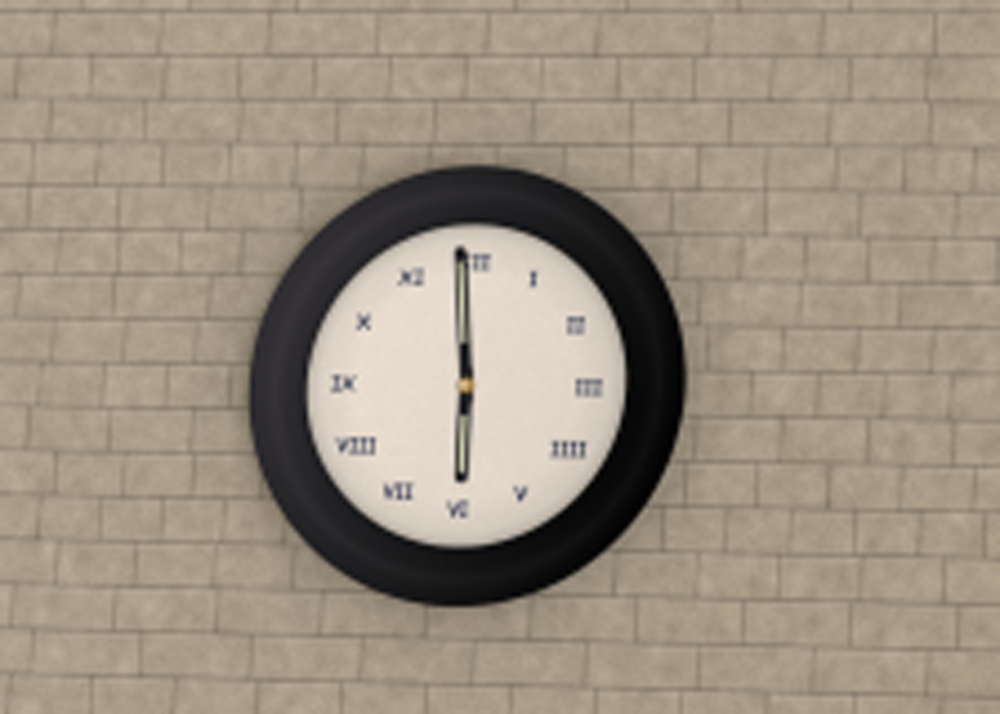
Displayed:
5:59
